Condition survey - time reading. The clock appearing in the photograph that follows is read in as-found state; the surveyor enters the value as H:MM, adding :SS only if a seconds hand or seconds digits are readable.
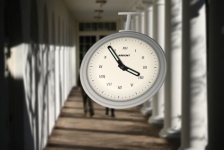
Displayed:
3:54
